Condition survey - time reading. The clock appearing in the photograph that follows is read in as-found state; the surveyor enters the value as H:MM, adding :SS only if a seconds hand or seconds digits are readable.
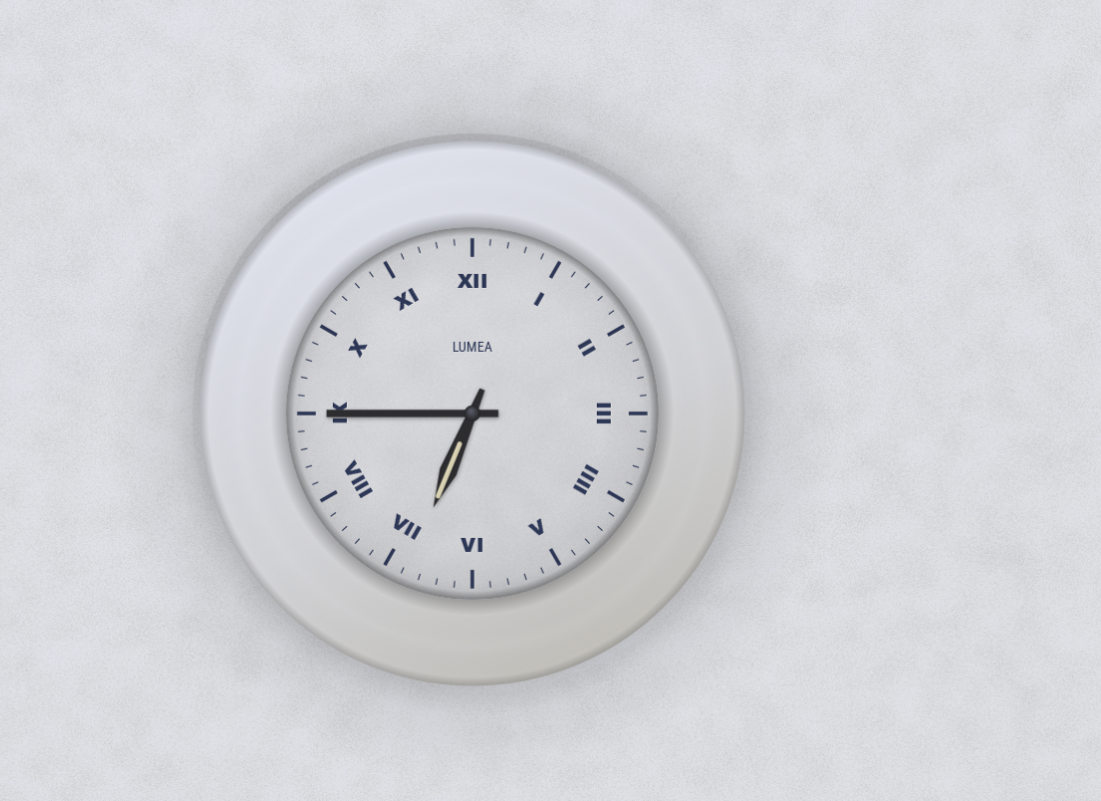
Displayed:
6:45
